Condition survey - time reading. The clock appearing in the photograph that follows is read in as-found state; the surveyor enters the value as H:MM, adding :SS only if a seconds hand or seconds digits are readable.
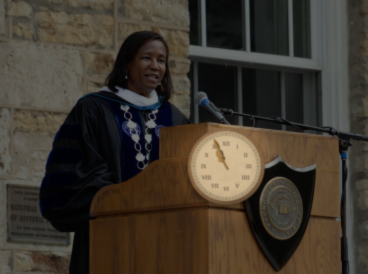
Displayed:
10:56
